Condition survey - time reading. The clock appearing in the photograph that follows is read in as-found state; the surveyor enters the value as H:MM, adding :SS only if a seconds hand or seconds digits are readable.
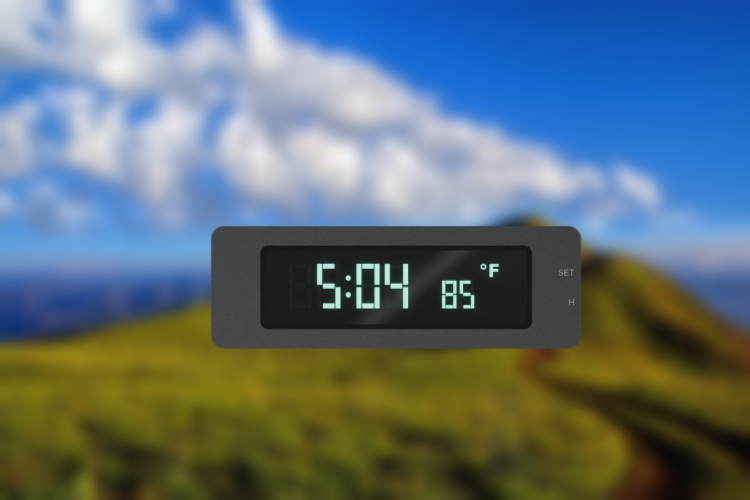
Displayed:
5:04
